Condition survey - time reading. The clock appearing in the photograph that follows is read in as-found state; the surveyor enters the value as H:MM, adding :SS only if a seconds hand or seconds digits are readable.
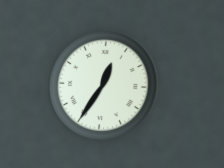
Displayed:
12:35
